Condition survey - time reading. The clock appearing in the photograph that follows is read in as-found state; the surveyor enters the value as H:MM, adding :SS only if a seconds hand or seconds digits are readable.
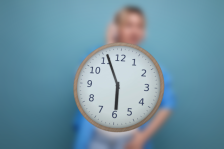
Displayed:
5:56
